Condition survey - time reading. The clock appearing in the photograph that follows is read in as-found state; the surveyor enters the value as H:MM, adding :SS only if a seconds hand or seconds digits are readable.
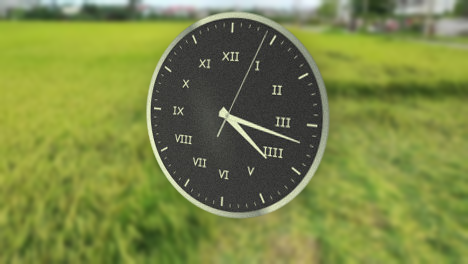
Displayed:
4:17:04
